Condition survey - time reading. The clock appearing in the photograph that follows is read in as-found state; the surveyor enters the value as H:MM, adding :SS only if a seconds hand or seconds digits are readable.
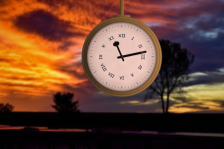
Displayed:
11:13
